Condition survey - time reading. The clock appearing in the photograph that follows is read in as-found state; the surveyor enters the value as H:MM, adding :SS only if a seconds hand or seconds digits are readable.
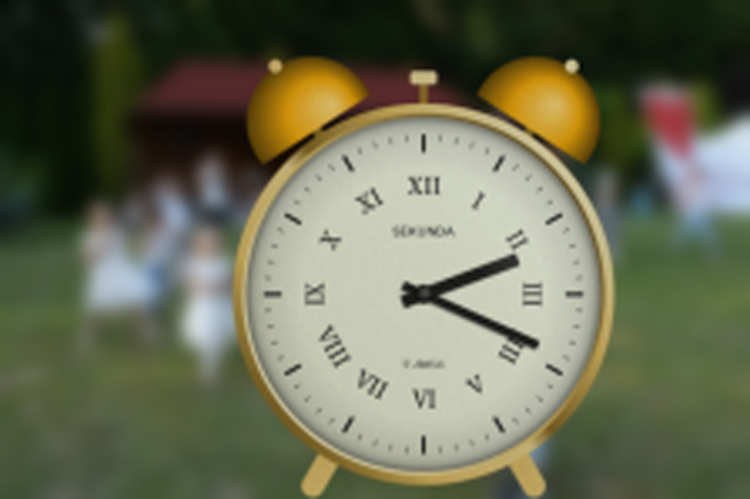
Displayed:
2:19
